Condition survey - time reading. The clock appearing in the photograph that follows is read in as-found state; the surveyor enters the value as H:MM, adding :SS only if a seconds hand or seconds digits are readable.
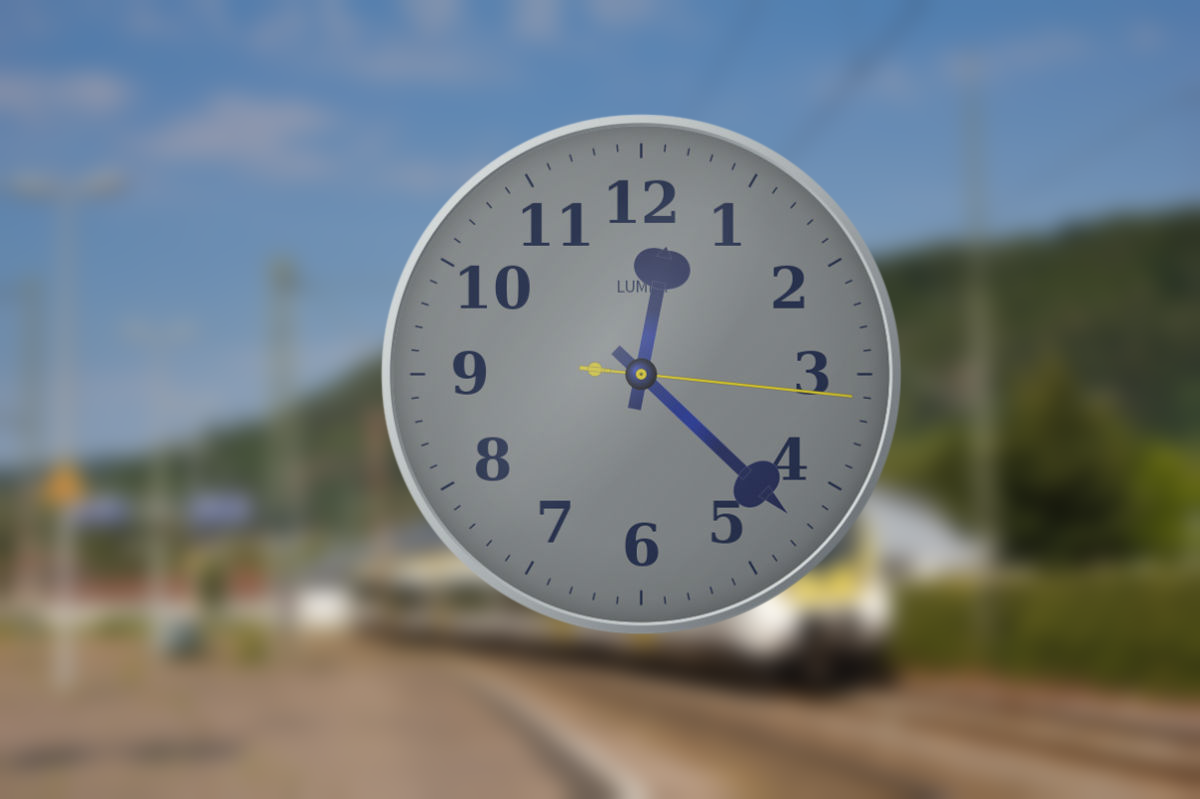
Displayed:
12:22:16
